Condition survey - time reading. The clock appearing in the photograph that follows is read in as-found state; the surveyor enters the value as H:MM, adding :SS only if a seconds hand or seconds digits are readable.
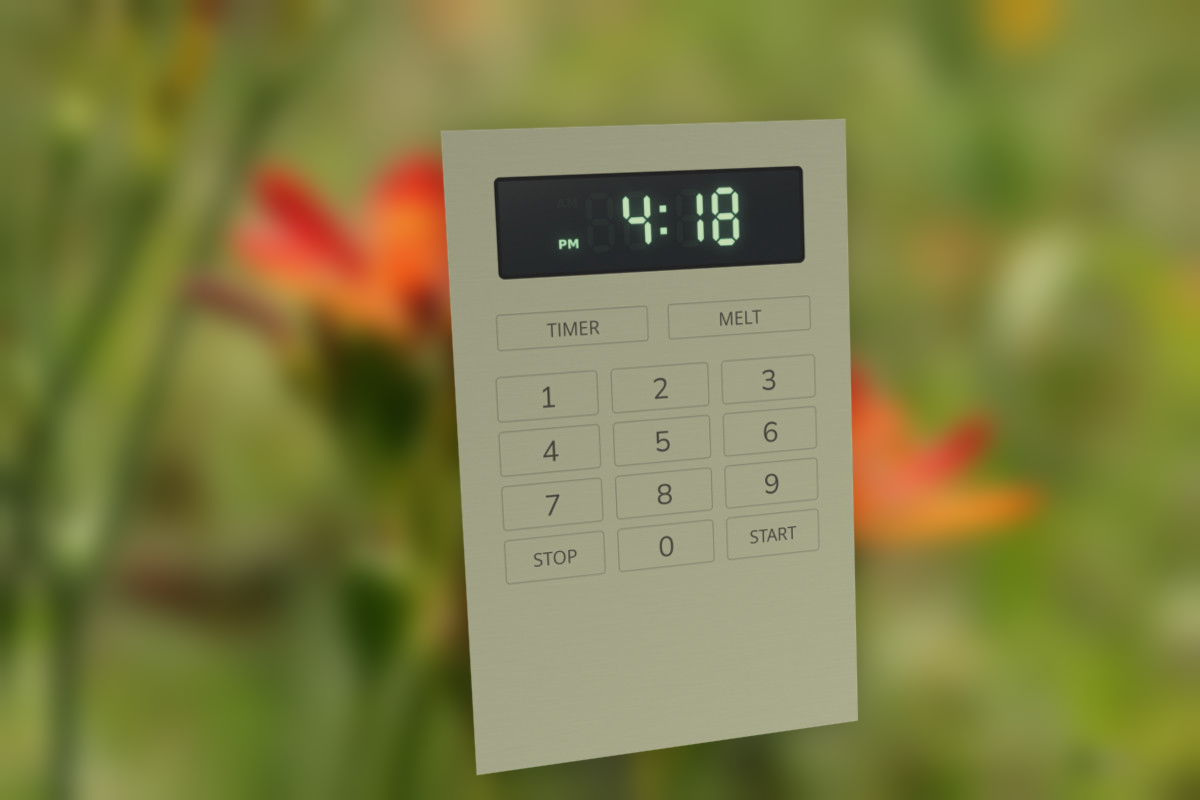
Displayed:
4:18
